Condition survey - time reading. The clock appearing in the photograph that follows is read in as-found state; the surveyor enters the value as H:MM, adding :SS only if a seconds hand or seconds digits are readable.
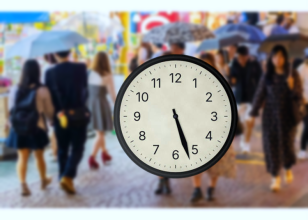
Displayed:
5:27
